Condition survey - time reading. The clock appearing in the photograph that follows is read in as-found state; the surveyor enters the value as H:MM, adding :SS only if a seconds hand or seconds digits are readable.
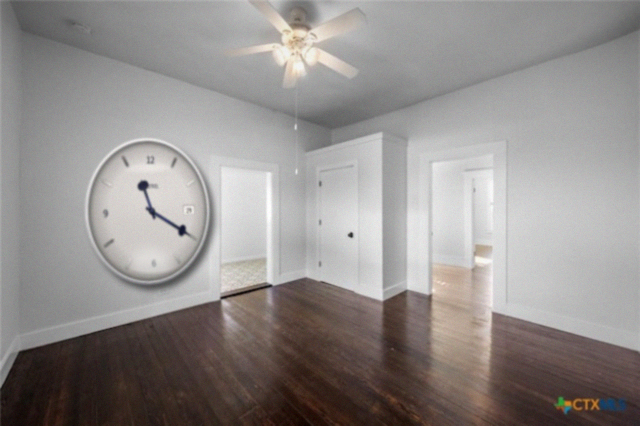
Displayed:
11:20
